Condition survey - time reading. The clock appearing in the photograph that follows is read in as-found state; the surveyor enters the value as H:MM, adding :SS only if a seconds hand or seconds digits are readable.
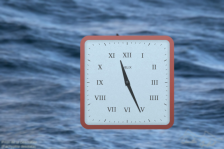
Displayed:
11:26
